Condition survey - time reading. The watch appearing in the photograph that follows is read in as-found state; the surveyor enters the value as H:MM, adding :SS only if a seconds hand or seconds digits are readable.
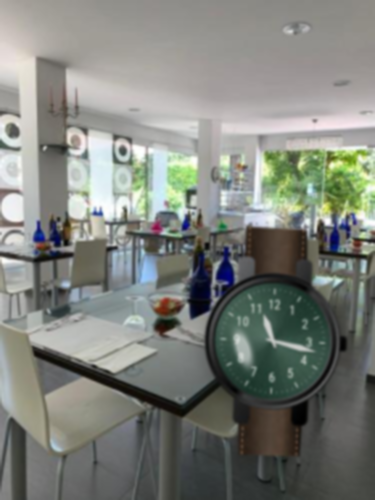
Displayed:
11:17
